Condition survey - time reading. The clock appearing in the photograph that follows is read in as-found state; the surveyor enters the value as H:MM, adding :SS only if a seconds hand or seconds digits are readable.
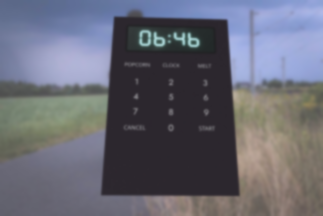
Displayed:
6:46
